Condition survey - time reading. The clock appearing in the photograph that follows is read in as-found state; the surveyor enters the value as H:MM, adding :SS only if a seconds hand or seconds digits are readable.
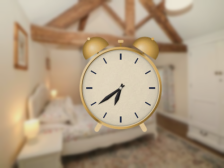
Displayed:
6:39
